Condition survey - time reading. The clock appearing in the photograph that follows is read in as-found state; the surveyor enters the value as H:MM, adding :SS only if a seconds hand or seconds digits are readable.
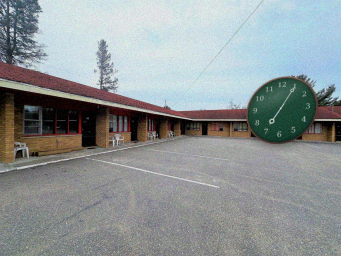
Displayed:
7:05
